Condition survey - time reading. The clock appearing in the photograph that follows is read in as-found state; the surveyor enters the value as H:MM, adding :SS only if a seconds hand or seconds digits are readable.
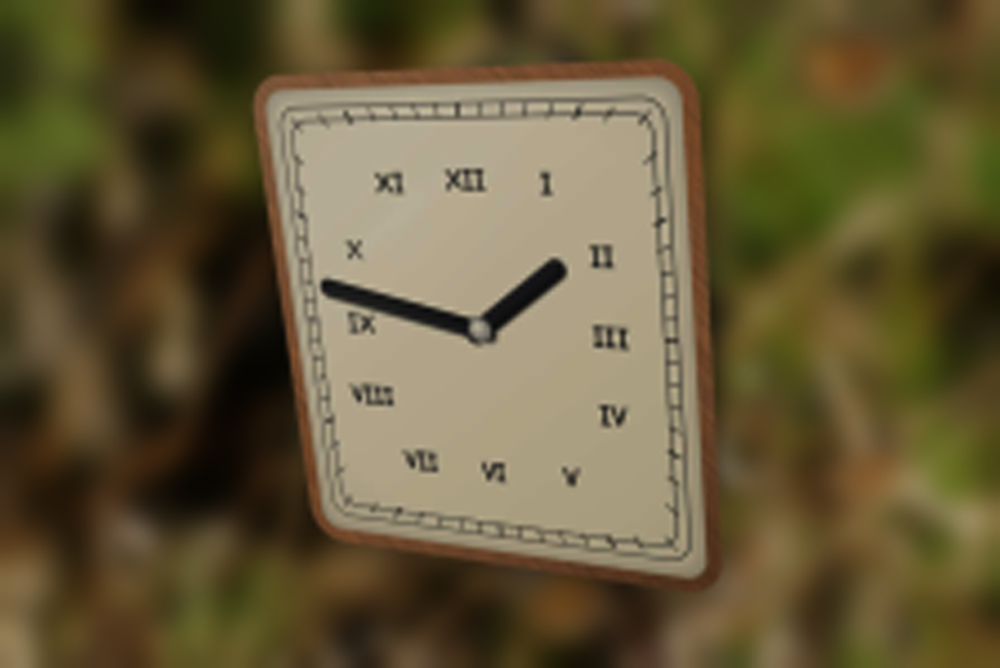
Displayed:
1:47
